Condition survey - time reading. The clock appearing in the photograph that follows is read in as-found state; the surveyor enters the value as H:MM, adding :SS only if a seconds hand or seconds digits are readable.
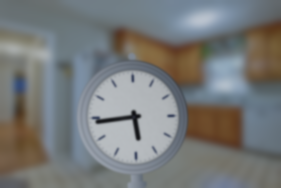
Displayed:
5:44
